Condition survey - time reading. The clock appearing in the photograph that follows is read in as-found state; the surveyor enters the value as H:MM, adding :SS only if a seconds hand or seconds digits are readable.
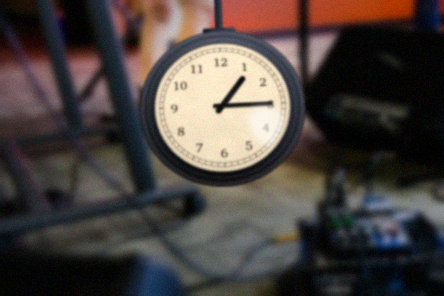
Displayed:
1:15
